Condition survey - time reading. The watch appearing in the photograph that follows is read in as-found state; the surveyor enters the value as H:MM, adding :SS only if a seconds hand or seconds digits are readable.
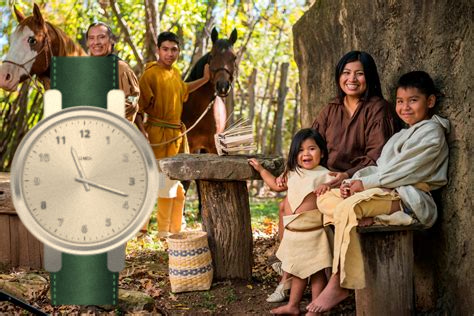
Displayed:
11:18
